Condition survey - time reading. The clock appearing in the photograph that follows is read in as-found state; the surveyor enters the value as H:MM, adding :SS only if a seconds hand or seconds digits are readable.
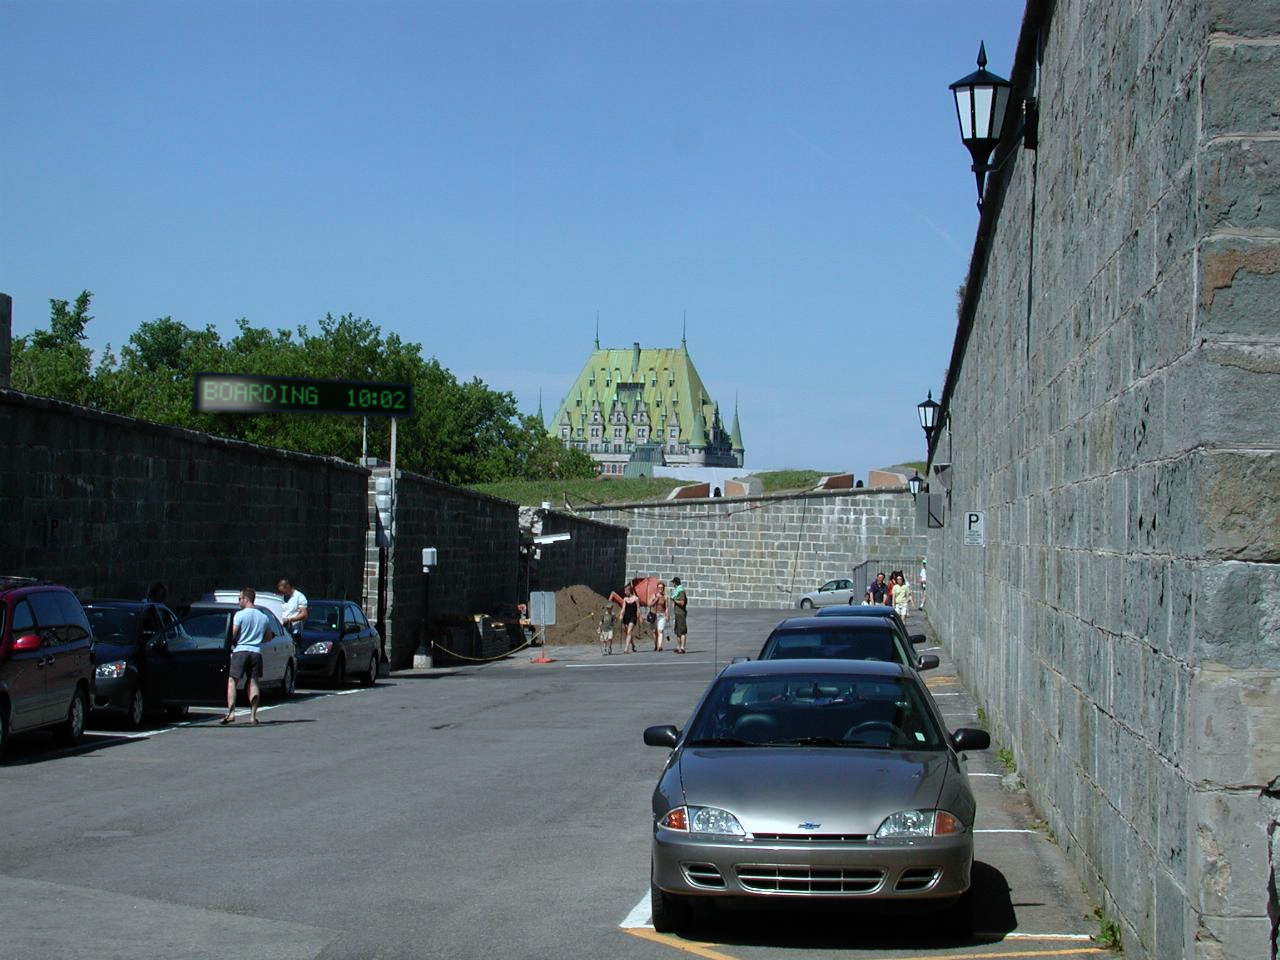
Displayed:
10:02
